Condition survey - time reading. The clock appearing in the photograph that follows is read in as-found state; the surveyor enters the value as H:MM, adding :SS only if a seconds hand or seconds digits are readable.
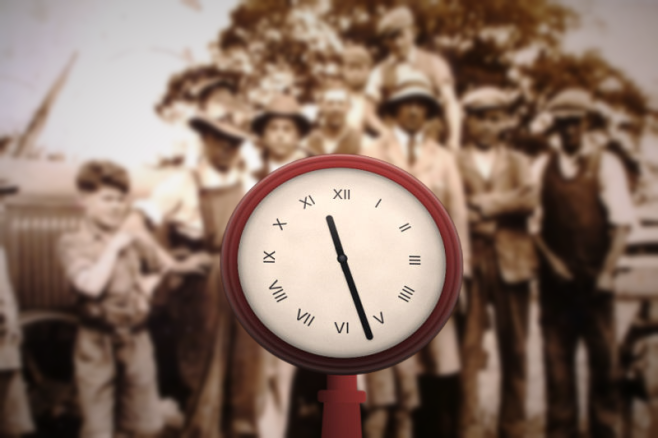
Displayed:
11:27
